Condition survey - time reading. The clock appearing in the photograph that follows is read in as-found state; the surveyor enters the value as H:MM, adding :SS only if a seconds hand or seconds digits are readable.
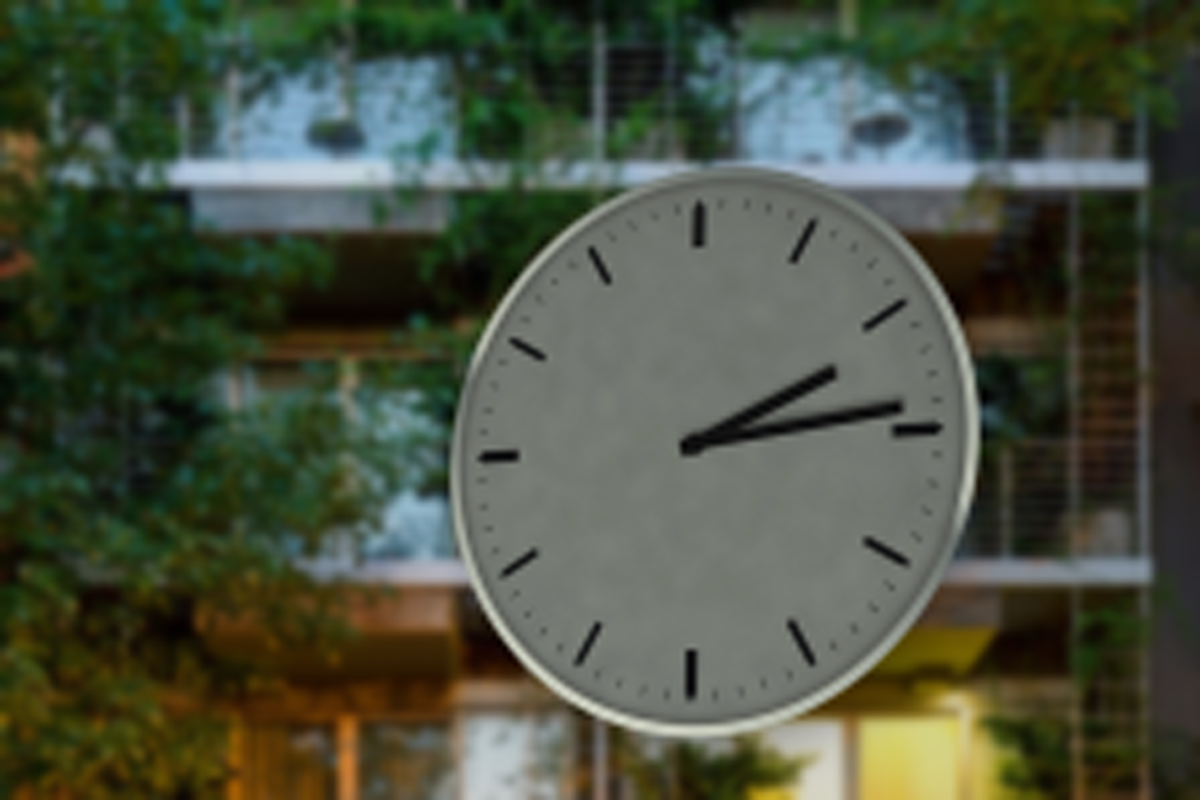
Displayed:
2:14
